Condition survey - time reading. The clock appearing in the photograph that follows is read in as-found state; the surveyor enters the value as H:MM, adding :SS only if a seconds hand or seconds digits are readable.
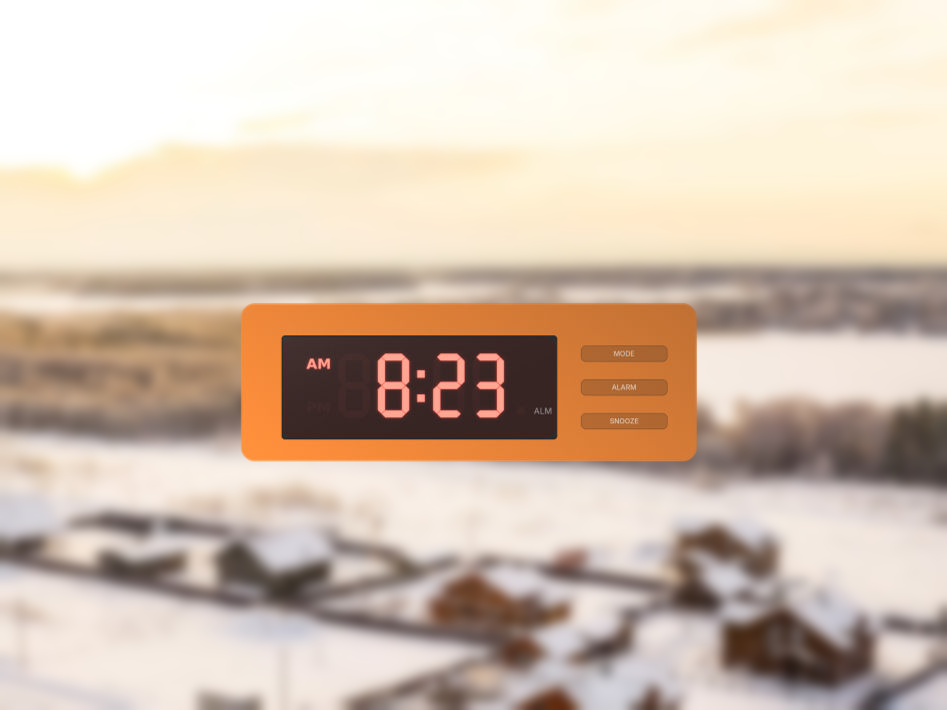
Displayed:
8:23
